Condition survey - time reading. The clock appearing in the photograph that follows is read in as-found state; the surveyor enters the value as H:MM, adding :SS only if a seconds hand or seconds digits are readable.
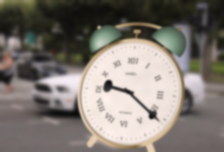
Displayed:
9:21
